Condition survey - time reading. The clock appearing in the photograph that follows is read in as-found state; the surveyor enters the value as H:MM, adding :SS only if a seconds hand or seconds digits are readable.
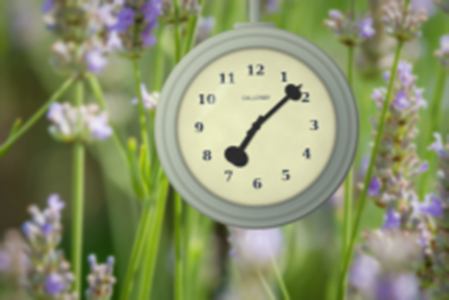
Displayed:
7:08
